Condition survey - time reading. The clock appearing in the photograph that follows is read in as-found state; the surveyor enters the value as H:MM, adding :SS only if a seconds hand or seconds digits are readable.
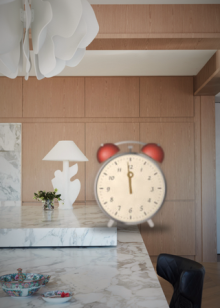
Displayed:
11:59
